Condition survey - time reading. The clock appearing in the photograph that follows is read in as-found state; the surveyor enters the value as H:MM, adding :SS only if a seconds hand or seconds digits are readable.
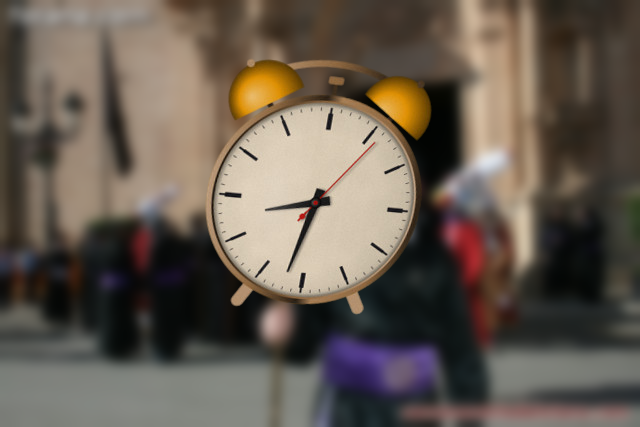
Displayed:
8:32:06
